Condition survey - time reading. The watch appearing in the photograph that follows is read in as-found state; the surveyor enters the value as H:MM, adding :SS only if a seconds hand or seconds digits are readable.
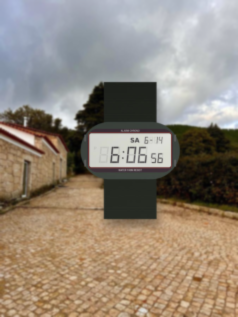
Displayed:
6:06:56
